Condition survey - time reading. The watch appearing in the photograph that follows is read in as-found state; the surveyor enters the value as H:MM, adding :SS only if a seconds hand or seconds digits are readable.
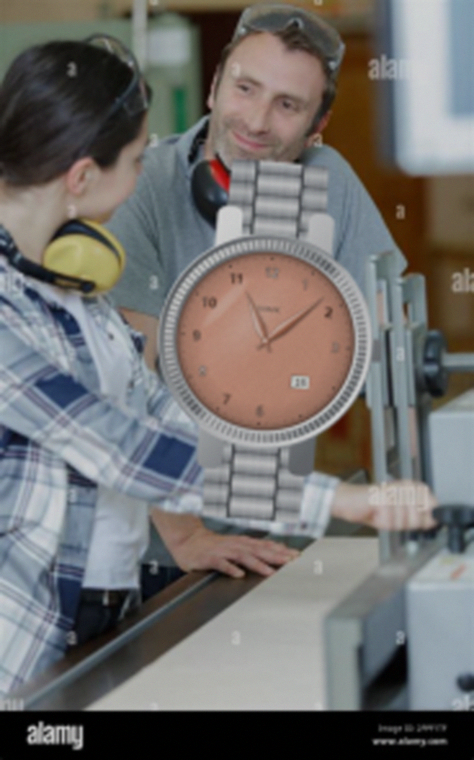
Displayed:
11:08
